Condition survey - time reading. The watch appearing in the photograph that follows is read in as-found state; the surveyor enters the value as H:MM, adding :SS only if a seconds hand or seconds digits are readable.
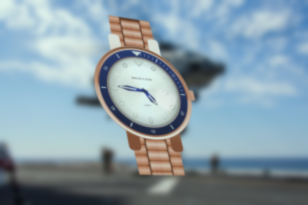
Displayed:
4:46
